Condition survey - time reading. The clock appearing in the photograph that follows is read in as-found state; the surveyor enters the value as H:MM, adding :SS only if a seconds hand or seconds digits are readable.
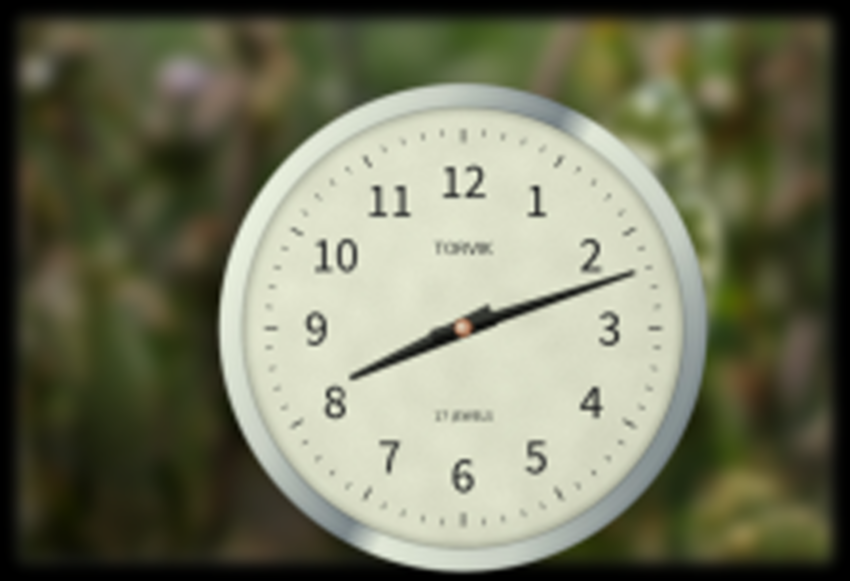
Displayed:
8:12
